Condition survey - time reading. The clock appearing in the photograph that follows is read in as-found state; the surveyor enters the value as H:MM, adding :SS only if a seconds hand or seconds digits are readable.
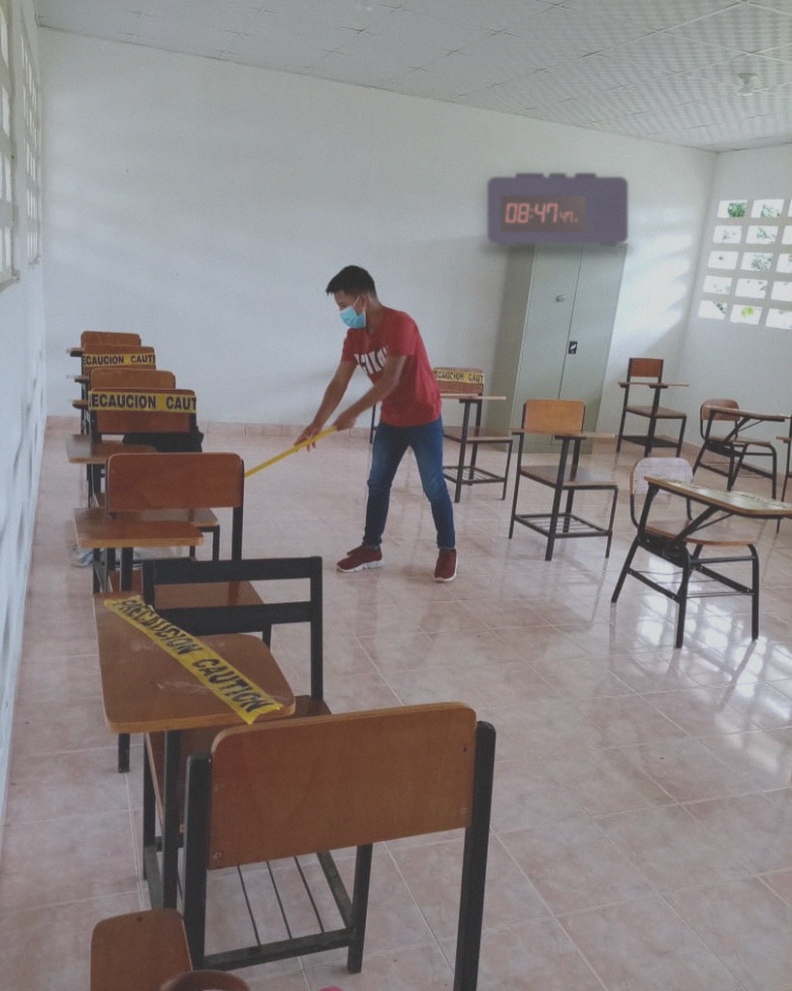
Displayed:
8:47
